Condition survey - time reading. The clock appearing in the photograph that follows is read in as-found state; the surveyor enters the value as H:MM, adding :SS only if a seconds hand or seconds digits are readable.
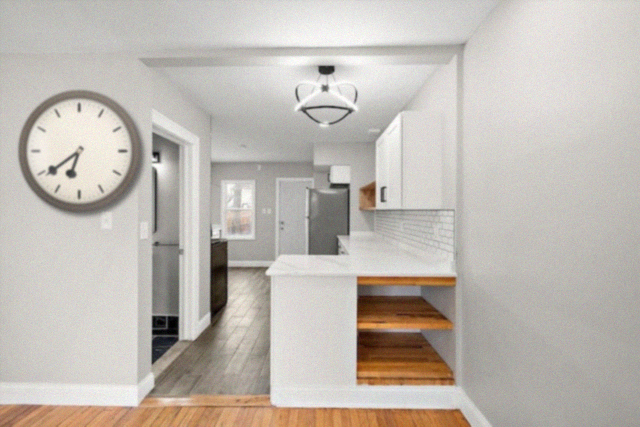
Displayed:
6:39
